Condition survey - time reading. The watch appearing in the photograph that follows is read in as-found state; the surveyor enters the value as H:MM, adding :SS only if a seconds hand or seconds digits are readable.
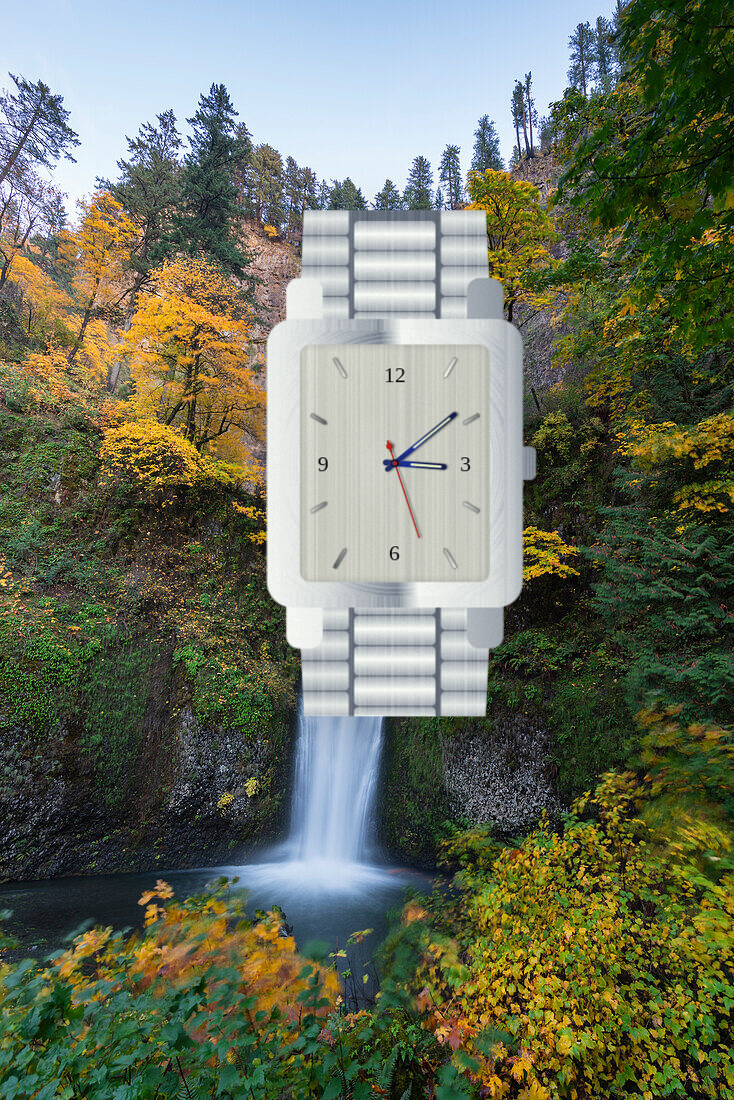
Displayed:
3:08:27
